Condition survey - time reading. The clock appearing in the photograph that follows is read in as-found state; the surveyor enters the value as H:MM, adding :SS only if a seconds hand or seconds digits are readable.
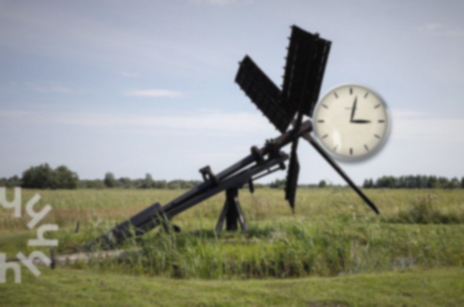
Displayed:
3:02
